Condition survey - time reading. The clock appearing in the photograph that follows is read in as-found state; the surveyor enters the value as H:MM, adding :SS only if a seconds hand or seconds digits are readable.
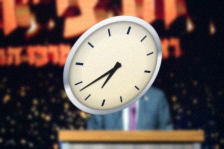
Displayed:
6:38
